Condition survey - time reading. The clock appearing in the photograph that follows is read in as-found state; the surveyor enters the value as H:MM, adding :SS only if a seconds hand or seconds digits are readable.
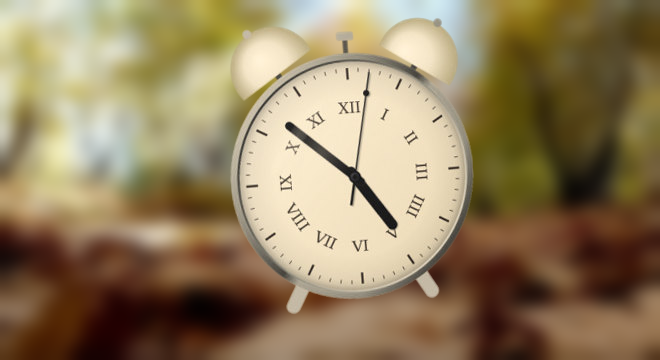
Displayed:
4:52:02
